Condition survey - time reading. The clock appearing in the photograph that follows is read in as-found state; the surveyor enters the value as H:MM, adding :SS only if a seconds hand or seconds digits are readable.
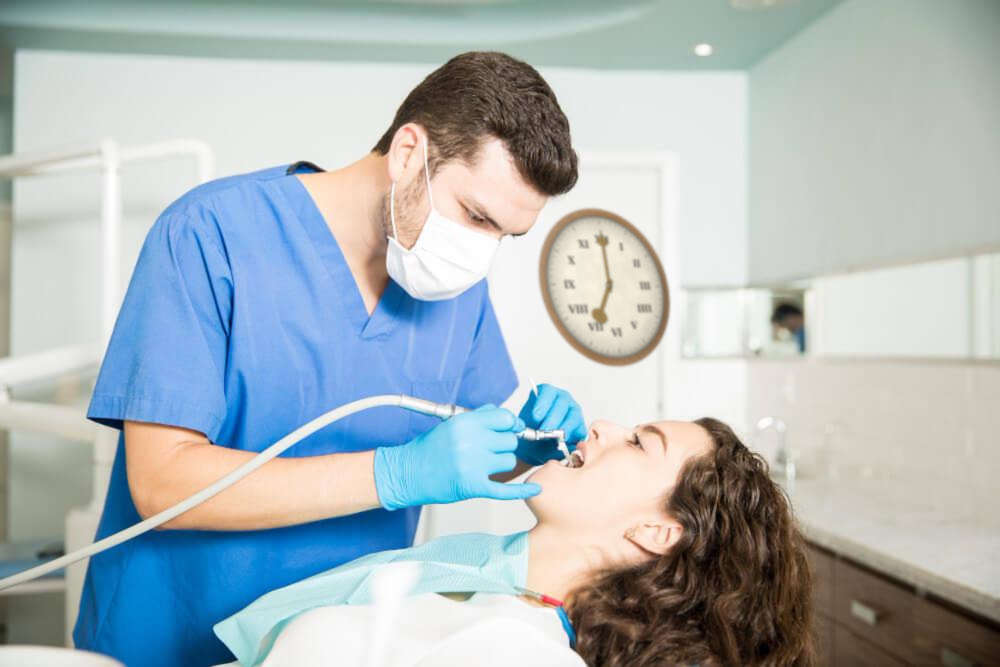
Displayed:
7:00
